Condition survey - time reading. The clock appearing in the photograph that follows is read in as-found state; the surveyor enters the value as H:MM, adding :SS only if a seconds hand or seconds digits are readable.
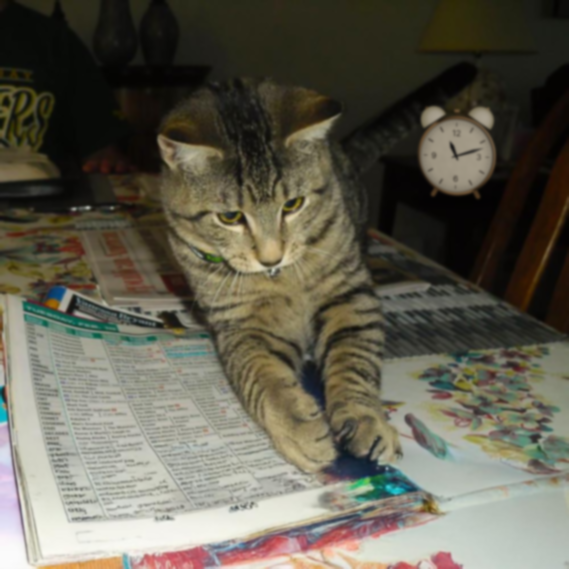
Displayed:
11:12
